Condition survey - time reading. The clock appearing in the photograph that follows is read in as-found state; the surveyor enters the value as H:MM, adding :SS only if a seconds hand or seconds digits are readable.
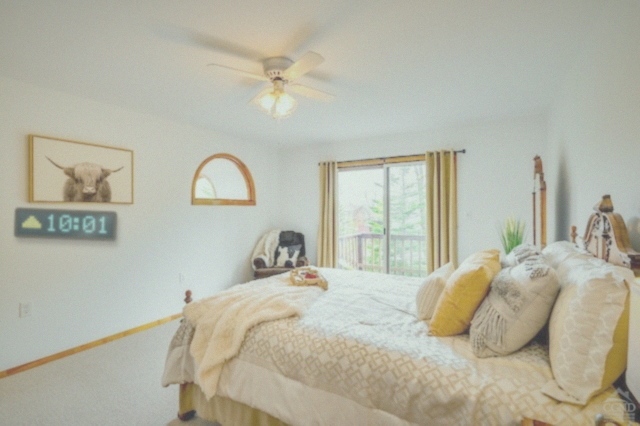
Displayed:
10:01
